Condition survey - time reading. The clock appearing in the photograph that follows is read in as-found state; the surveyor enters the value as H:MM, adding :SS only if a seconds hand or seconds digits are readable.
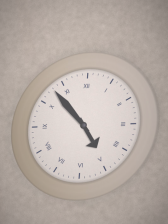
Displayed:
4:53
